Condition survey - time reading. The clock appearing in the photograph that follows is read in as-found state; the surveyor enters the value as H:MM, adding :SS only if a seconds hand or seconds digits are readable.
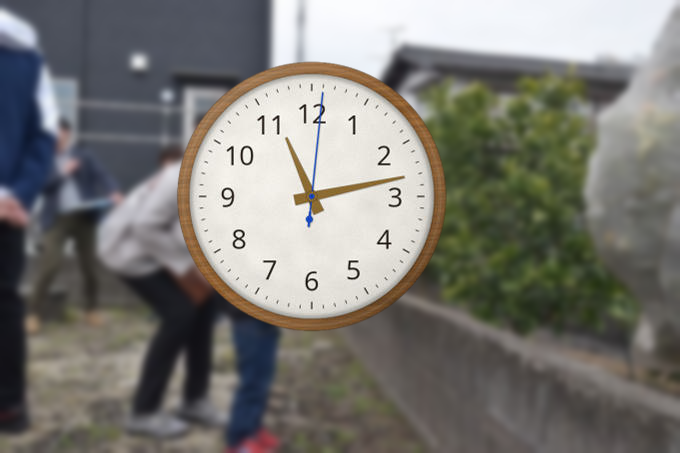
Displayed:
11:13:01
